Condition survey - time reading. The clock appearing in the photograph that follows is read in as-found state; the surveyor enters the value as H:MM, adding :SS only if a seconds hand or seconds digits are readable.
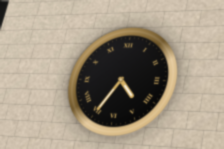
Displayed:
4:35
